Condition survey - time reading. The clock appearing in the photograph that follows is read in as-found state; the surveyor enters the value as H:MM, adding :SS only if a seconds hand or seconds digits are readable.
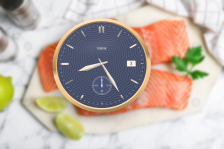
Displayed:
8:25
